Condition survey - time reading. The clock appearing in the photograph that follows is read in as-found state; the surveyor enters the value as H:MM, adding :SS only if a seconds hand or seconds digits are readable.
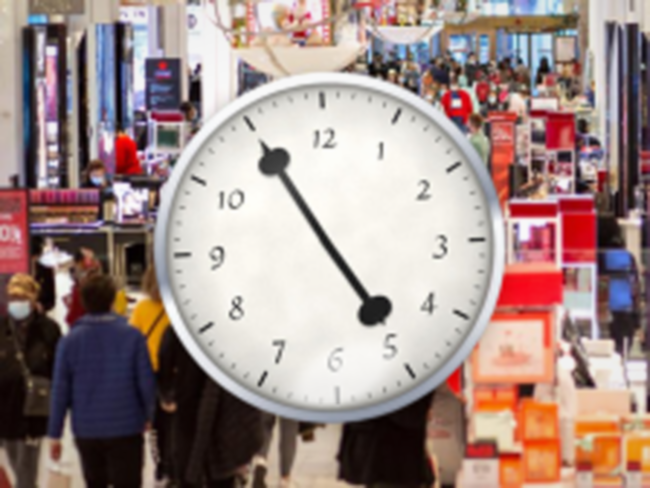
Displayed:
4:55
